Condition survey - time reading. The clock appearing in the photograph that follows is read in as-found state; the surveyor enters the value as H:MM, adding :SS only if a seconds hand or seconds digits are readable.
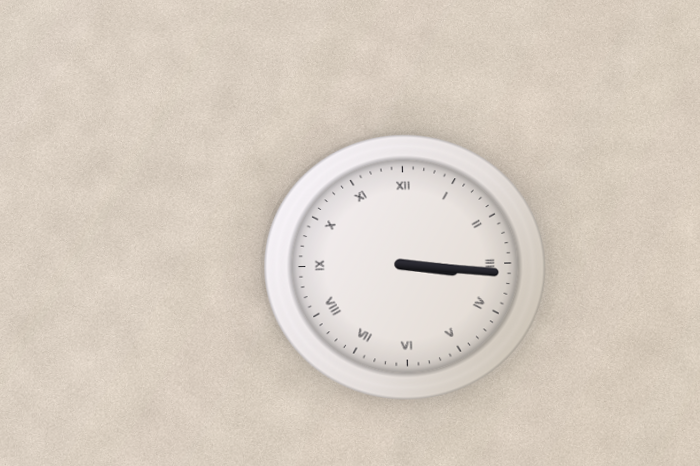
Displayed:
3:16
